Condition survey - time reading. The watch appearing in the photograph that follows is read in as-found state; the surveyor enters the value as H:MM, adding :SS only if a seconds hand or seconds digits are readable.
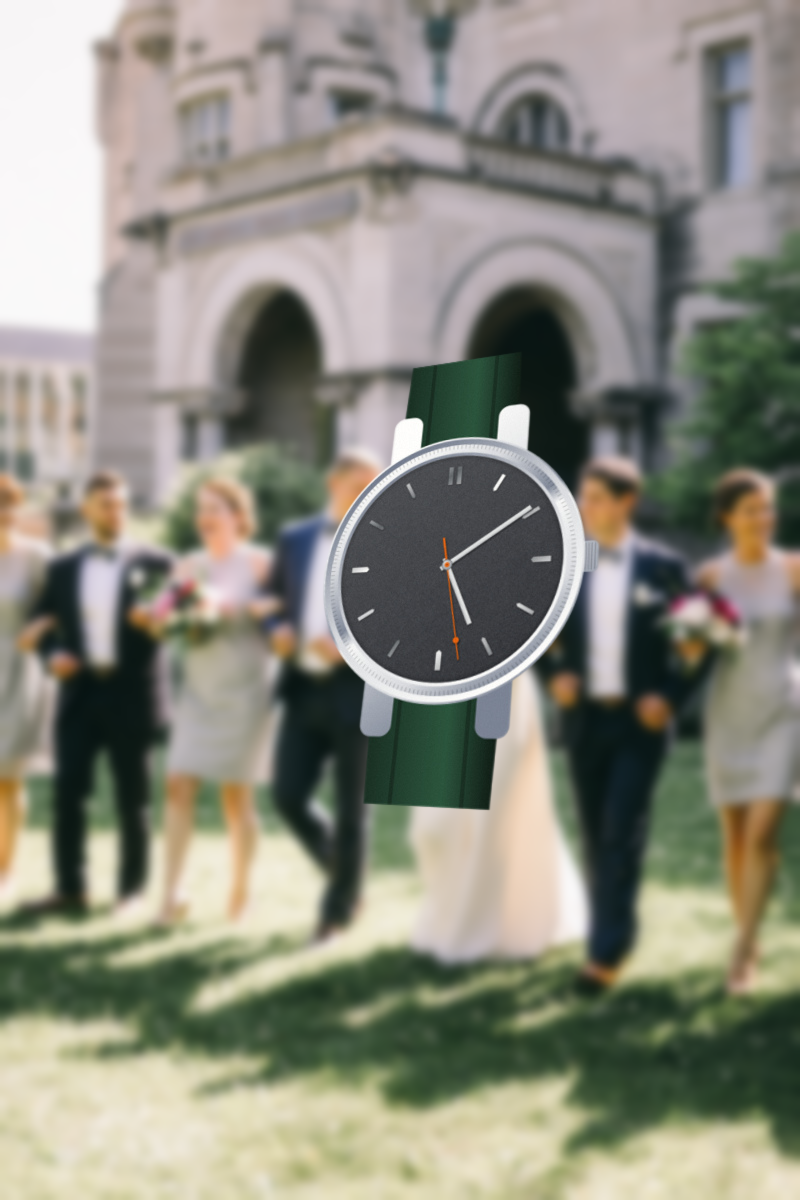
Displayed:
5:09:28
